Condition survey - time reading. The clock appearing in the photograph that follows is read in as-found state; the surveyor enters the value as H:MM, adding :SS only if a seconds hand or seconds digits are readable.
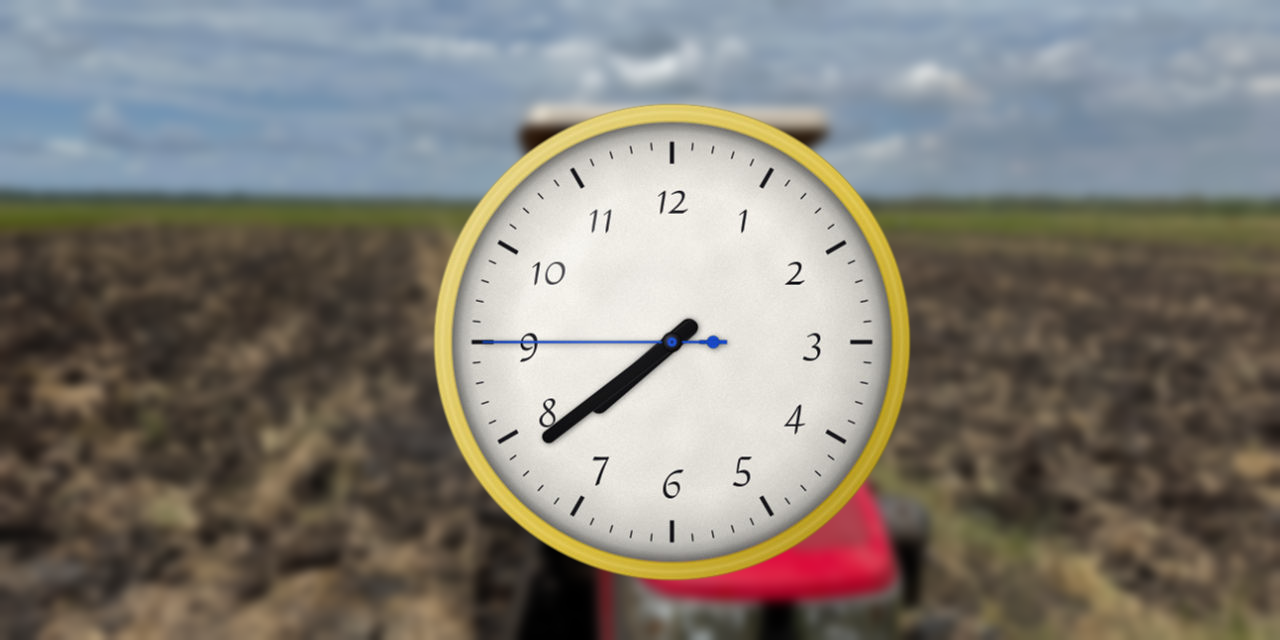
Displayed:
7:38:45
